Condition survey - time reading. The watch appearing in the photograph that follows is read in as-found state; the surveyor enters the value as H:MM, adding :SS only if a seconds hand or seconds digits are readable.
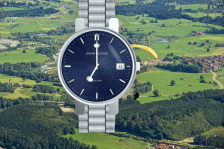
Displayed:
7:00
